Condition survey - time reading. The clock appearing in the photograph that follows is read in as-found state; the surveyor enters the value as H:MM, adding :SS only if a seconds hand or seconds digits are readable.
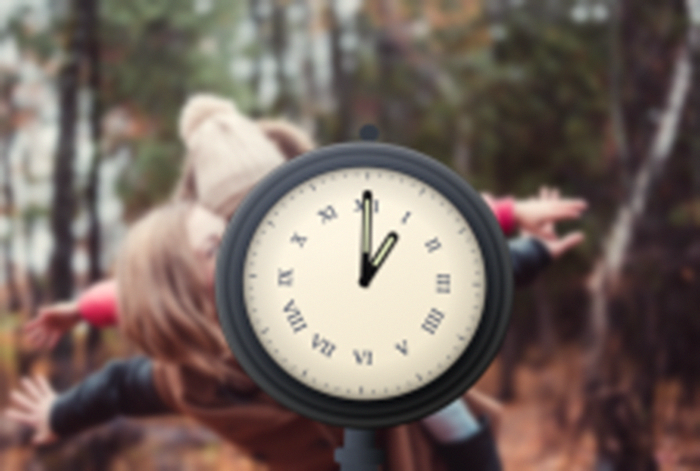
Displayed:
1:00
